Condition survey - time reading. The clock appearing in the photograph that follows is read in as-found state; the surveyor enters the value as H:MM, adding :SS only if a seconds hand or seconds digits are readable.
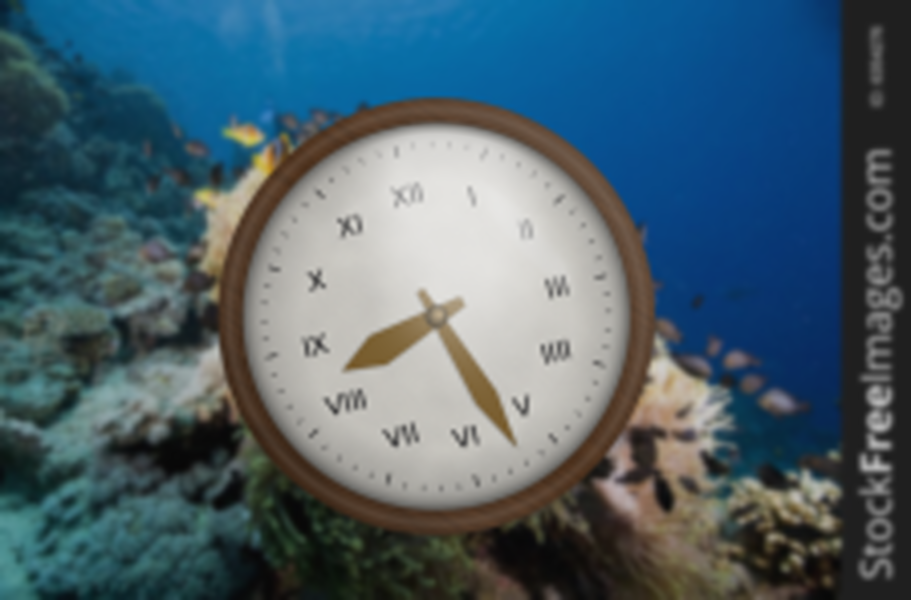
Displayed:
8:27
